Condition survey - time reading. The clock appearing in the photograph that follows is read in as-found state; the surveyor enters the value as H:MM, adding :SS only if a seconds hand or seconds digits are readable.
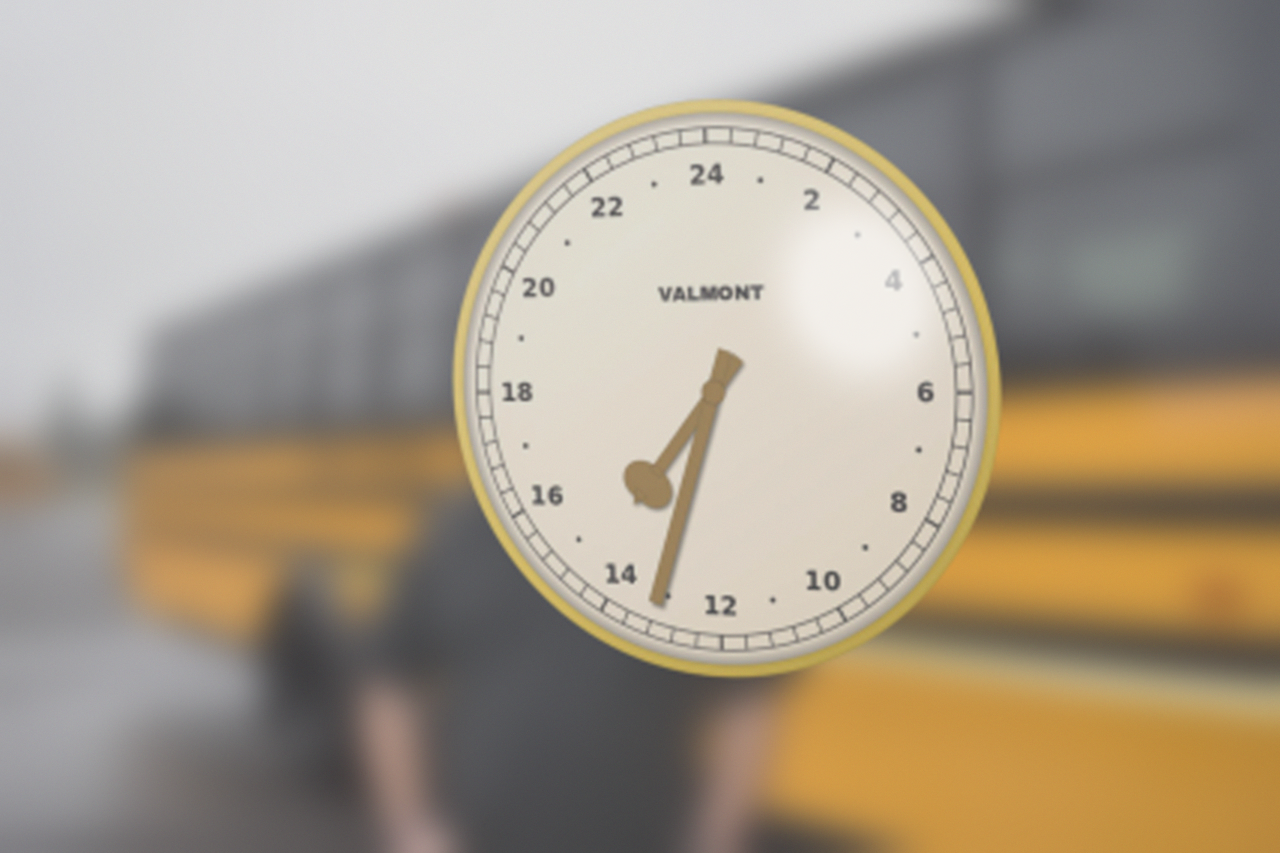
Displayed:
14:33
